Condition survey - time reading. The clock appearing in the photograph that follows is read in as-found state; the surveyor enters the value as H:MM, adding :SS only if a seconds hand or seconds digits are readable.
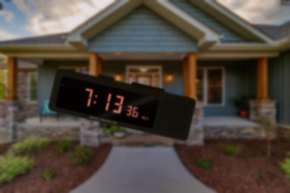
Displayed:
7:13
